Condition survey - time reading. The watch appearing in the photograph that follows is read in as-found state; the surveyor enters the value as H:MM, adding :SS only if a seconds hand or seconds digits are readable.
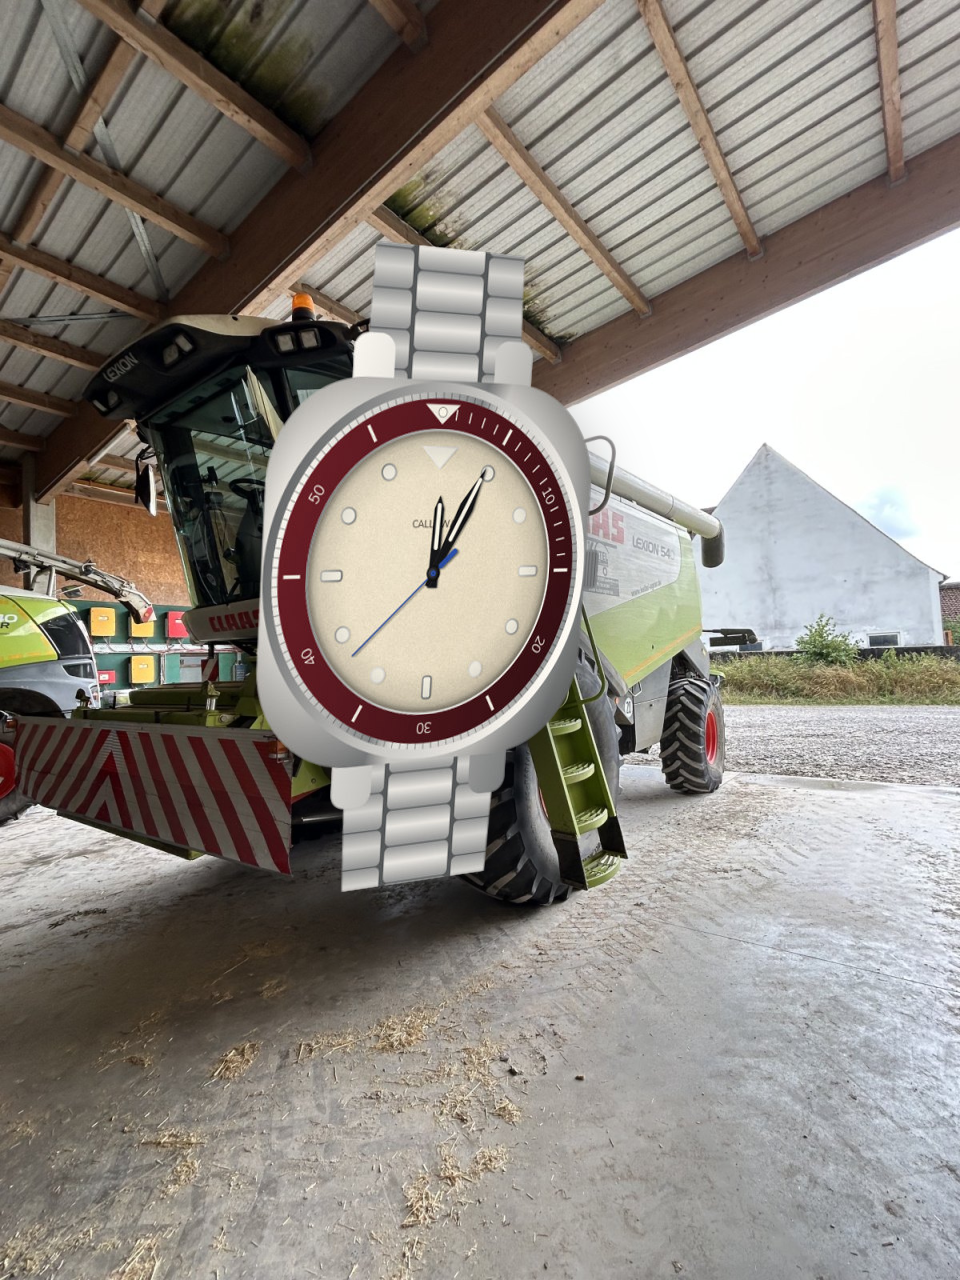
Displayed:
12:04:38
